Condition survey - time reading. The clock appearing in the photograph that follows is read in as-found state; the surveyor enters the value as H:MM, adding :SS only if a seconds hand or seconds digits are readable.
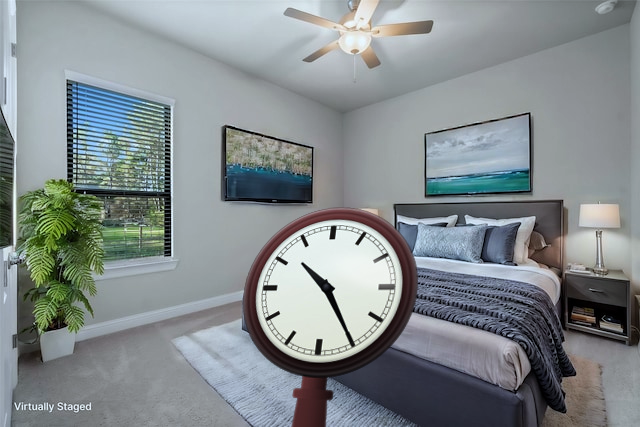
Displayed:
10:25
